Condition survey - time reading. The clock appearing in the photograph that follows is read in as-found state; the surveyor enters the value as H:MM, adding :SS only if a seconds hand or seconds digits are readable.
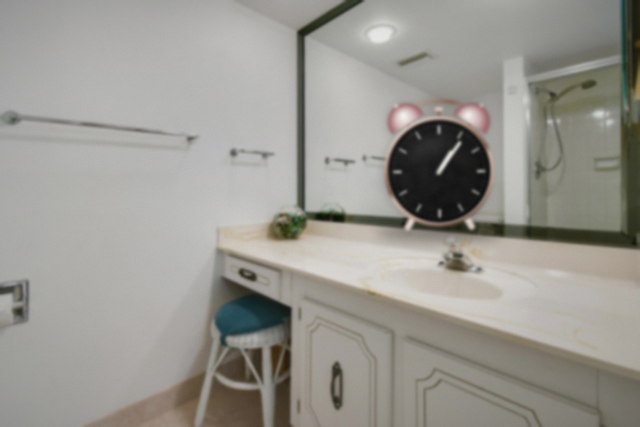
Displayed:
1:06
